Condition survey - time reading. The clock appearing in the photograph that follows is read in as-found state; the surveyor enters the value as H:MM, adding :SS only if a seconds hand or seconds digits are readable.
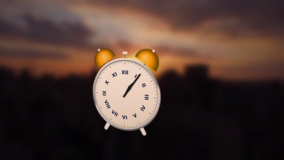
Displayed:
1:06
